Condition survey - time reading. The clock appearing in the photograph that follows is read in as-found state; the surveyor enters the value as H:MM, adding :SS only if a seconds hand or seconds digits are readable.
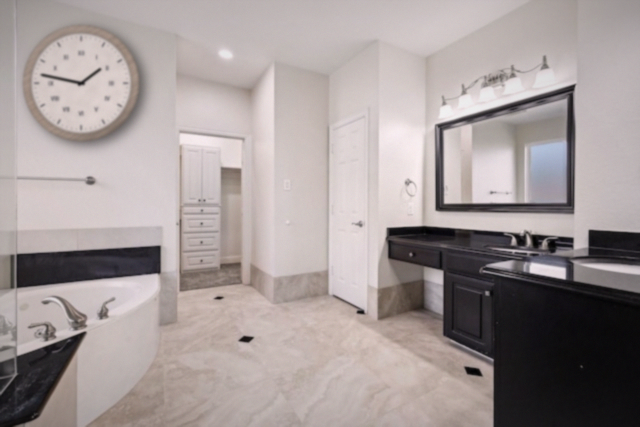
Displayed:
1:47
